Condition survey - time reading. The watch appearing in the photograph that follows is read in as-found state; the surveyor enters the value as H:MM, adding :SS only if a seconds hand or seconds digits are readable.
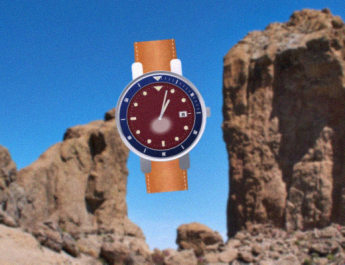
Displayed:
1:03
